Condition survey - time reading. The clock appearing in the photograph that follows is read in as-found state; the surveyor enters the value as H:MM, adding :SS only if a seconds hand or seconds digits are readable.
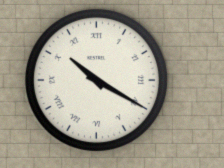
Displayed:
10:20
